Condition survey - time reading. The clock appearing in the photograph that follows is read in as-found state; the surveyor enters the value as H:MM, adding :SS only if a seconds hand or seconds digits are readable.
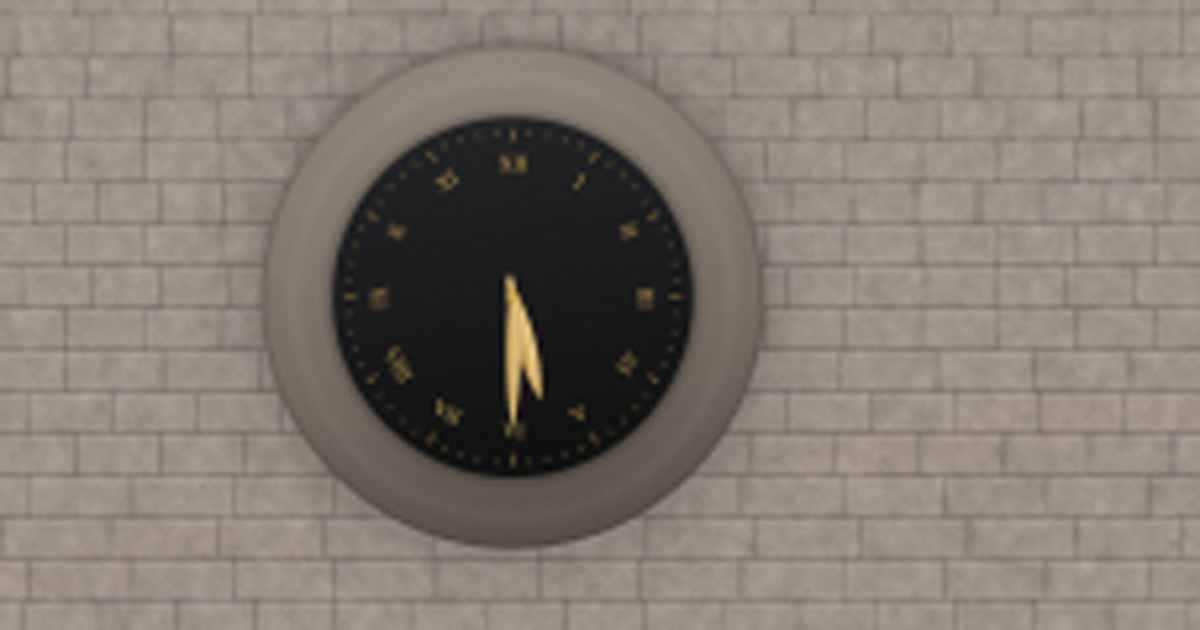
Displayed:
5:30
